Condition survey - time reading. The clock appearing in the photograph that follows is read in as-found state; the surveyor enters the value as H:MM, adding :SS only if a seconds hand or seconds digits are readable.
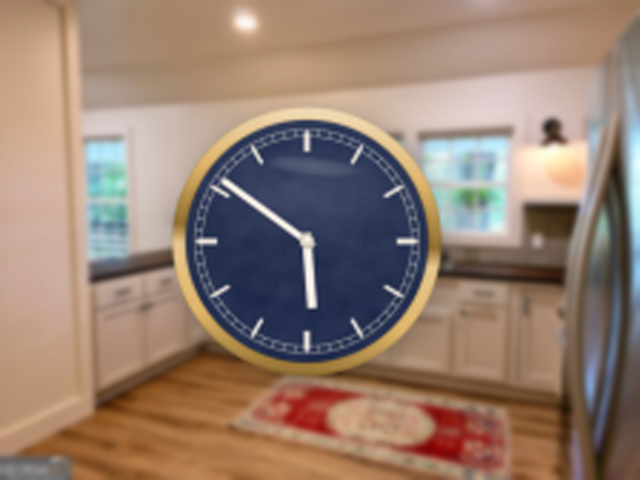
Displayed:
5:51
